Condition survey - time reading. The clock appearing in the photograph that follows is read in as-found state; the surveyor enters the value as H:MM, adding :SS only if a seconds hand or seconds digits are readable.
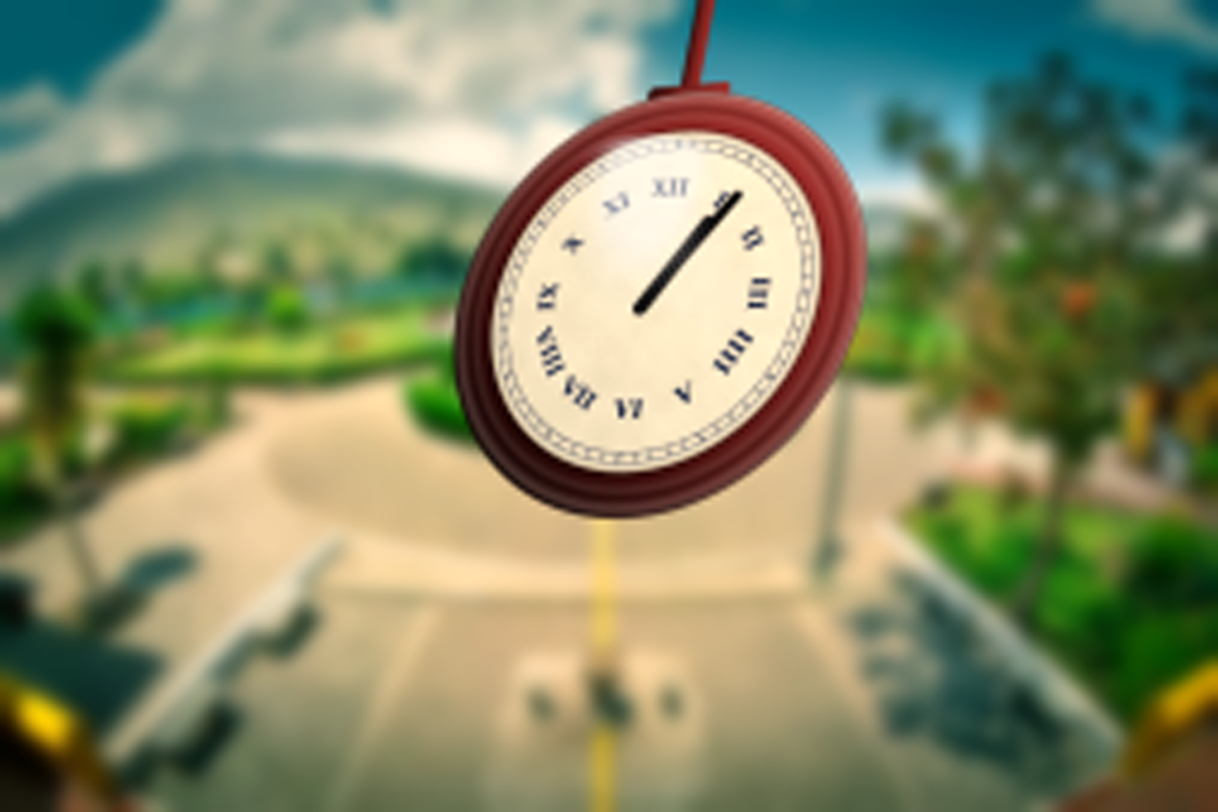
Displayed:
1:06
